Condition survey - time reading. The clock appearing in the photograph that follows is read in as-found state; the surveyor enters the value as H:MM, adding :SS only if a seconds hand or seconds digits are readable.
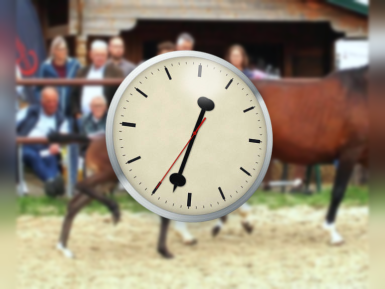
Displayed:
12:32:35
